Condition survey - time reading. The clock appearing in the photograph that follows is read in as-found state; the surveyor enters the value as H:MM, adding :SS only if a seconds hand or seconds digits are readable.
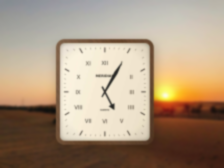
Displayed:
5:05
